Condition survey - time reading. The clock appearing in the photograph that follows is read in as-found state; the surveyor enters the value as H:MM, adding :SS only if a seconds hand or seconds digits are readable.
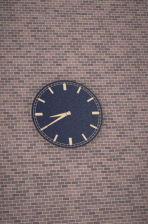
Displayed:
8:40
